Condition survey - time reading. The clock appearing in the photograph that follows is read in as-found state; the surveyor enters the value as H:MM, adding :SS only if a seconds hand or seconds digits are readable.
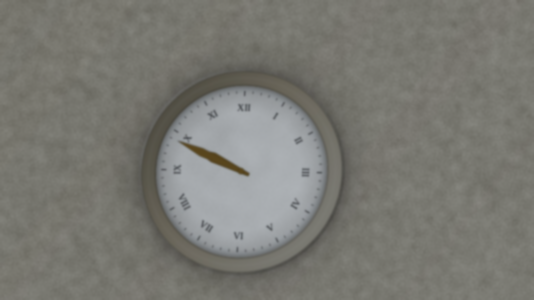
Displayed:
9:49
